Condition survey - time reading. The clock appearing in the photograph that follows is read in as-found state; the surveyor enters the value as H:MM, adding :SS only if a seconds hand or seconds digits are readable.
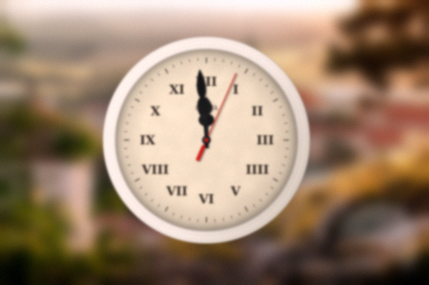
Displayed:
11:59:04
